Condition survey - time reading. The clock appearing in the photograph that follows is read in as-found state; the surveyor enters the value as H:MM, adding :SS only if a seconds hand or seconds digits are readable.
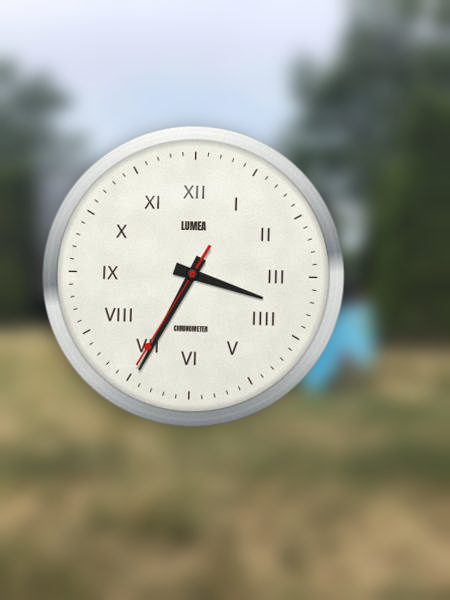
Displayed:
3:34:35
